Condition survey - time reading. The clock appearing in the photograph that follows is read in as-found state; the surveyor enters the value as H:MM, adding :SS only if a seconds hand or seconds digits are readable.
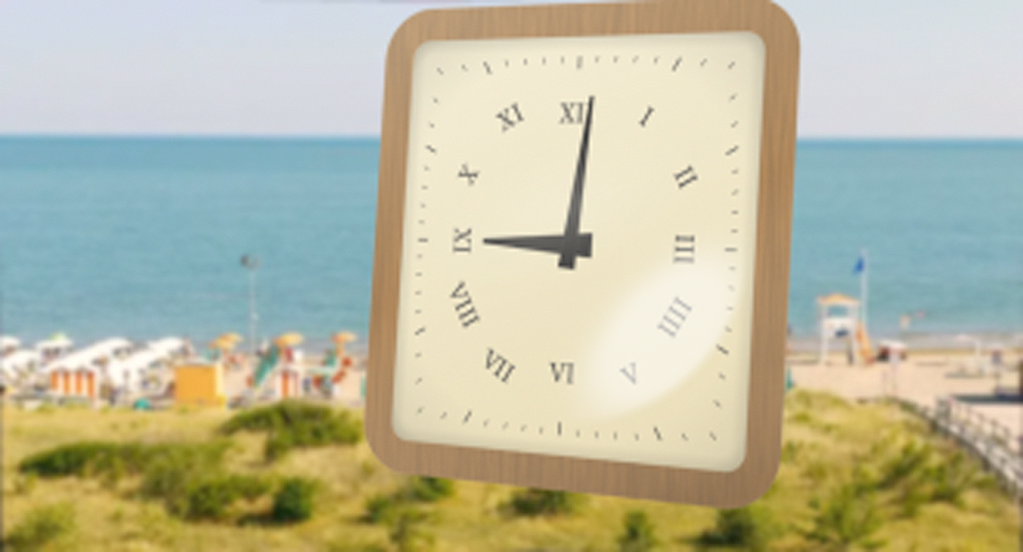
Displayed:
9:01
